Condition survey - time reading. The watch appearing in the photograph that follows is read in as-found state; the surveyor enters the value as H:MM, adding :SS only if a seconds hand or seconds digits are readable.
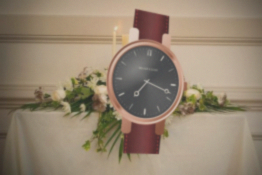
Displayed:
7:18
